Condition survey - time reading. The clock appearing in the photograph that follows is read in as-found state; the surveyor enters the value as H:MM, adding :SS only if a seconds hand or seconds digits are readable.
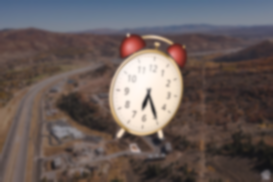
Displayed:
6:25
